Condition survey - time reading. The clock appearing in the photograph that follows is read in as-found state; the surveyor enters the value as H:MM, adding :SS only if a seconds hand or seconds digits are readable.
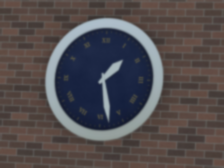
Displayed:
1:28
